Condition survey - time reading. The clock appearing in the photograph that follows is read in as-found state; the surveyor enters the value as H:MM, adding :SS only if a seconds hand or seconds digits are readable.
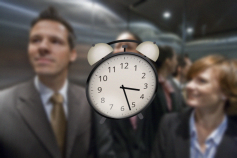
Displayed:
3:27
